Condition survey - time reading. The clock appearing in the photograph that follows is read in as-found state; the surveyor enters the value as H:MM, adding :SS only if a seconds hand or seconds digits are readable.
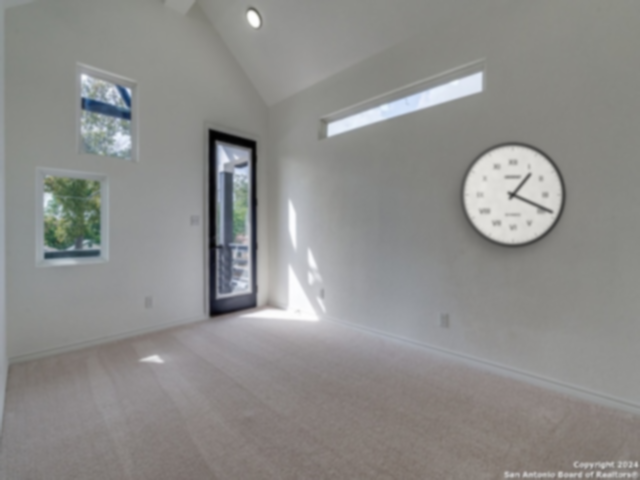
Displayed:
1:19
